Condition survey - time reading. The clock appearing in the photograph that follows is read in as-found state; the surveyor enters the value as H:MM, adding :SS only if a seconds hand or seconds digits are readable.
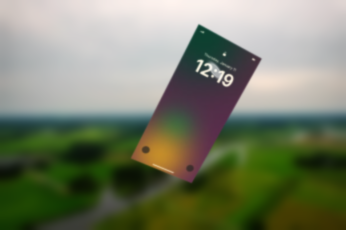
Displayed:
12:19
